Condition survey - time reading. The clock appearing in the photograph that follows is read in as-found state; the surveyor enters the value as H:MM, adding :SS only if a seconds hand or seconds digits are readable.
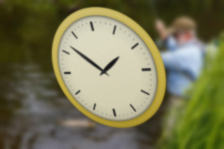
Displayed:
1:52
